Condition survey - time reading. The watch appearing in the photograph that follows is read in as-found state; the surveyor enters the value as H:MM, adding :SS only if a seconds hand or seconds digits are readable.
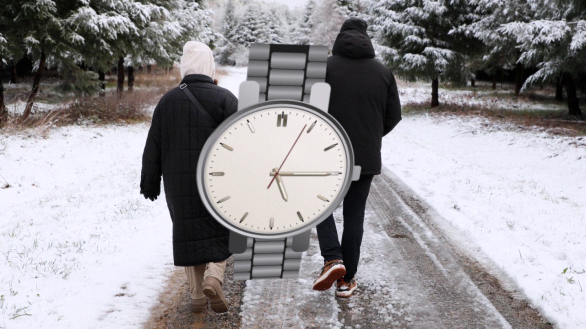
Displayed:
5:15:04
